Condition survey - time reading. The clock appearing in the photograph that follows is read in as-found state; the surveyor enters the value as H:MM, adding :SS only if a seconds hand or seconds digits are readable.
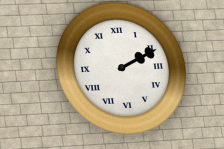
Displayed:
2:11
